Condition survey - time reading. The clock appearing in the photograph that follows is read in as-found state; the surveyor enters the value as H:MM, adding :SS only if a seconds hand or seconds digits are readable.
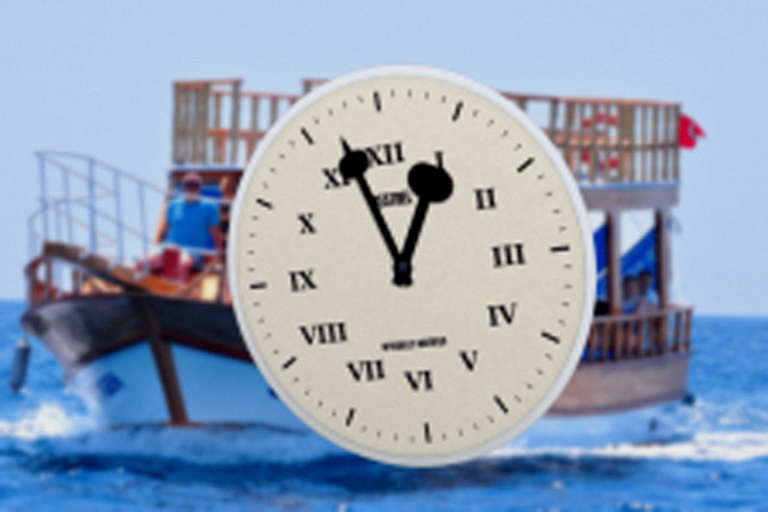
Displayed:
12:57
